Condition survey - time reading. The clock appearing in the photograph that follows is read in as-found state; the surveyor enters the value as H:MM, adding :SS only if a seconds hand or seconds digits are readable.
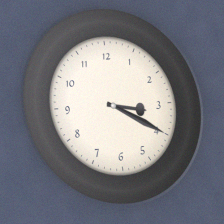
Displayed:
3:20
